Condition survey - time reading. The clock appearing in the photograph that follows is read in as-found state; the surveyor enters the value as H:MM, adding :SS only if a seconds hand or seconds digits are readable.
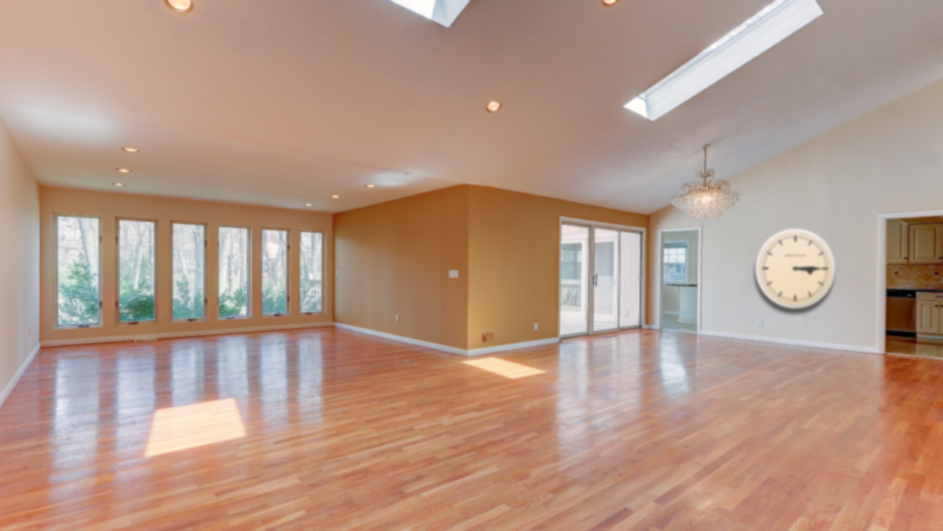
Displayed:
3:15
